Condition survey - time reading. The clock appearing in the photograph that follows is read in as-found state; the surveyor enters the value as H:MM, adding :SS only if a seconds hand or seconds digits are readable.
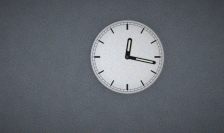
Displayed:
12:17
